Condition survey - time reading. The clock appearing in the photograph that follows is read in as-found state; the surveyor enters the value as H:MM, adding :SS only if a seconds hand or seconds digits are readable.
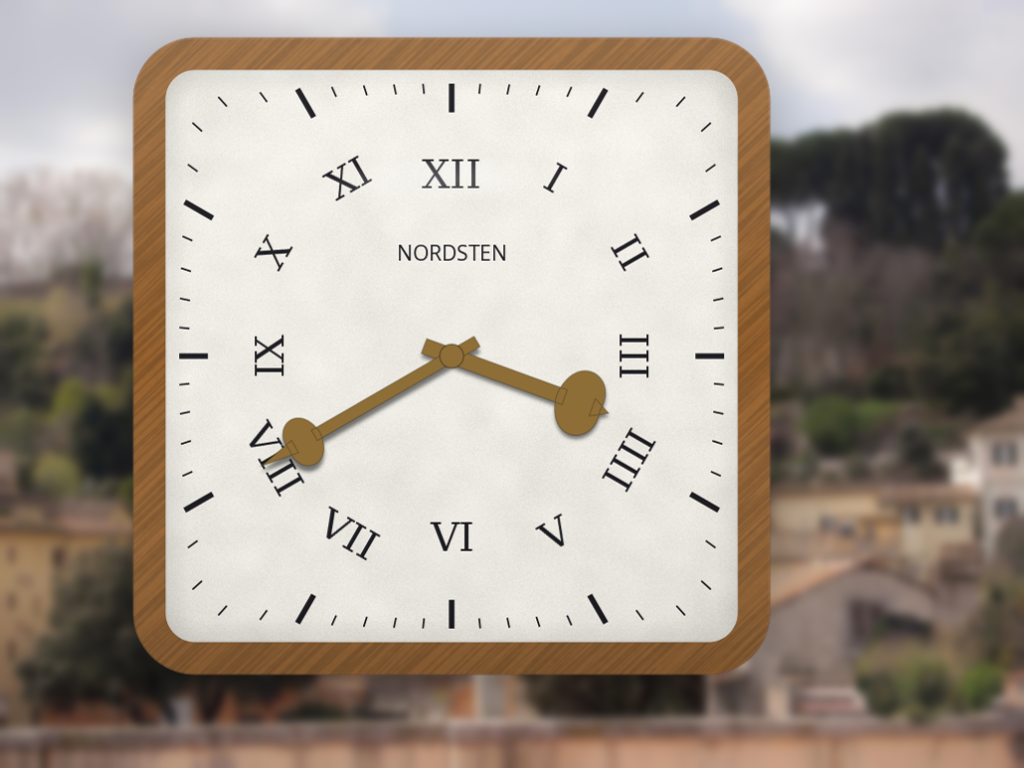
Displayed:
3:40
